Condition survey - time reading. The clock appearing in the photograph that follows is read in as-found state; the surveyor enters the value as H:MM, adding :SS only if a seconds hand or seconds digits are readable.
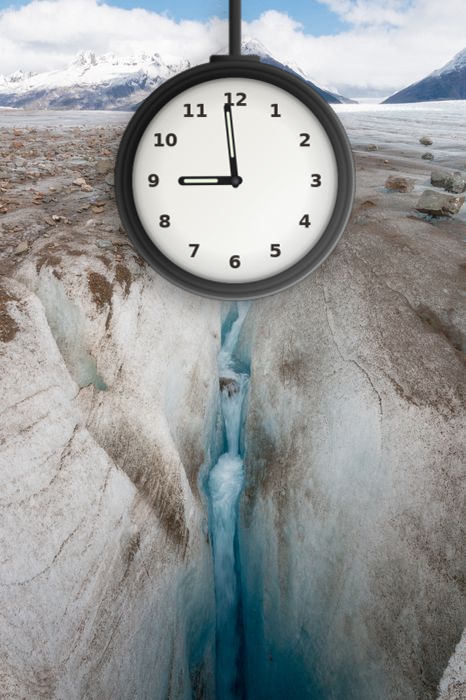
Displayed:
8:59
